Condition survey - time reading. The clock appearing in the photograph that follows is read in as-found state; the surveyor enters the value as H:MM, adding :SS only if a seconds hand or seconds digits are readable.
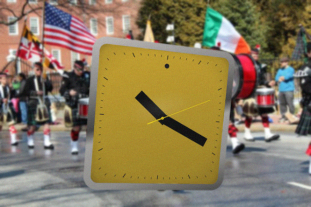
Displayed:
10:19:11
